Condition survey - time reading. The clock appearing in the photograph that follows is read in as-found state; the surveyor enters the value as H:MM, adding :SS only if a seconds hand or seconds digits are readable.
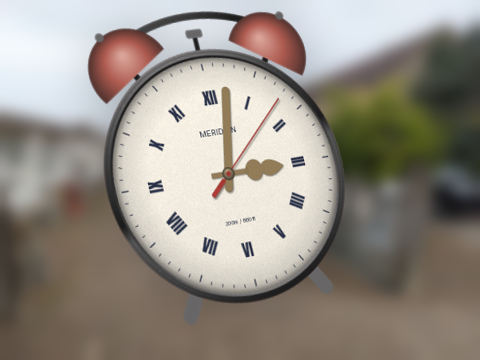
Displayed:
3:02:08
